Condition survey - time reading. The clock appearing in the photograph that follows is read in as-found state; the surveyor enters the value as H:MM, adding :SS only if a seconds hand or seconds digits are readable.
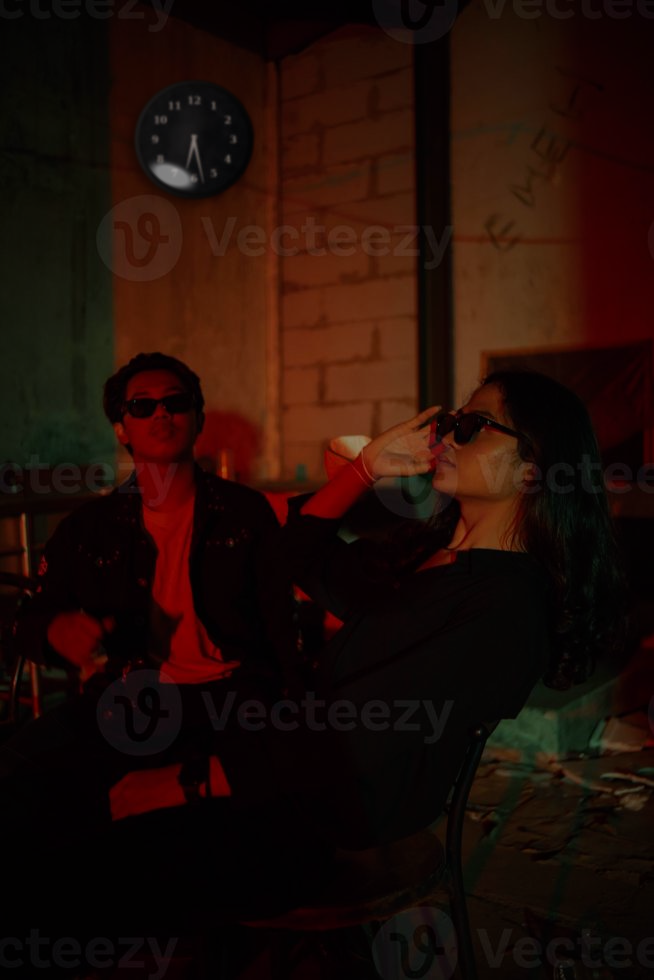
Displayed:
6:28
